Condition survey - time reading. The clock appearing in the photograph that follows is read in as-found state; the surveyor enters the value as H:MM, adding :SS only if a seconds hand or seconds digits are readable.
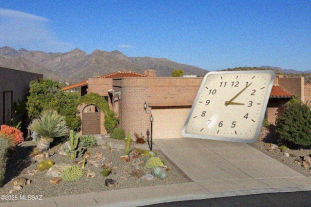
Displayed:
3:06
